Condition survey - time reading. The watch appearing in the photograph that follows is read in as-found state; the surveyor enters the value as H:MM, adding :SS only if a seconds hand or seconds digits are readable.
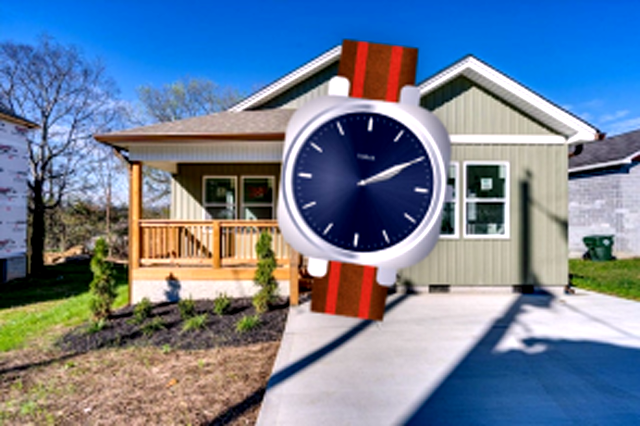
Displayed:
2:10
